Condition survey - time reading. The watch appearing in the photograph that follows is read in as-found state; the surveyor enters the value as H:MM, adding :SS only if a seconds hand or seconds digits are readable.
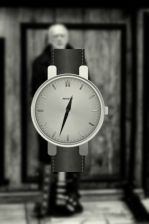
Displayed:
12:33
